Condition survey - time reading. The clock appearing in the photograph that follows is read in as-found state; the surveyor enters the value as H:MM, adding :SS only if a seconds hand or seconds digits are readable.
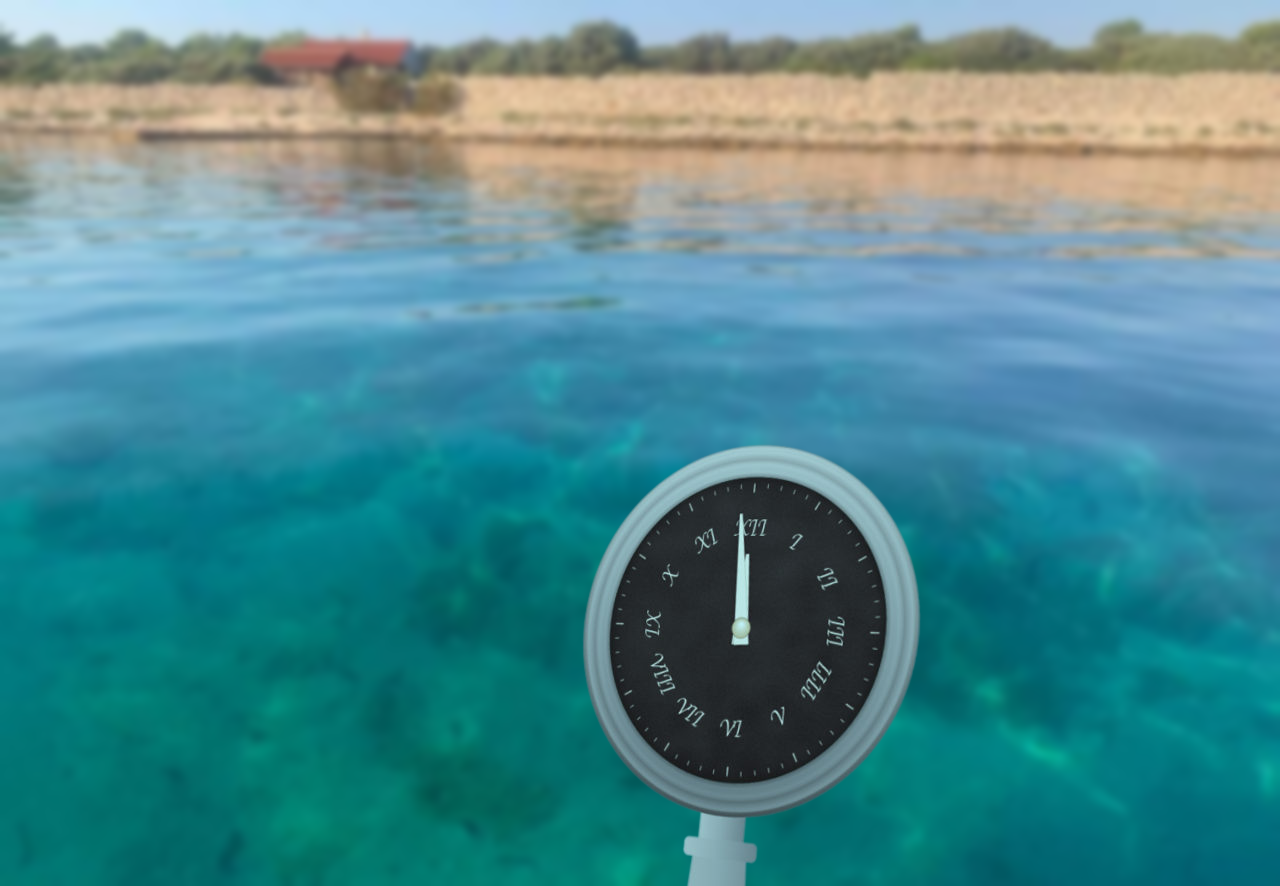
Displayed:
11:59
